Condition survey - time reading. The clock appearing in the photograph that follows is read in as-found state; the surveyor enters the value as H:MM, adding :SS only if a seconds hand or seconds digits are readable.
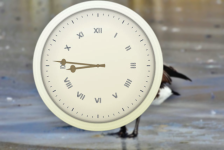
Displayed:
8:46
